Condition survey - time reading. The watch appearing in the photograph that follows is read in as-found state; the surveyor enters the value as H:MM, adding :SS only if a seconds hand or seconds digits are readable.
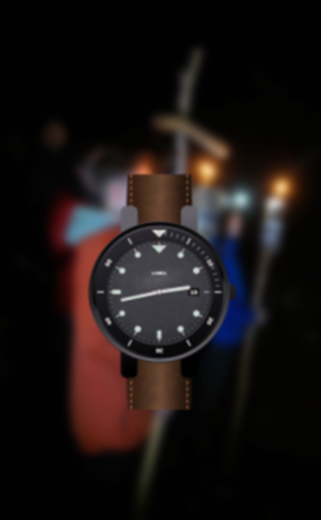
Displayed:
2:43
